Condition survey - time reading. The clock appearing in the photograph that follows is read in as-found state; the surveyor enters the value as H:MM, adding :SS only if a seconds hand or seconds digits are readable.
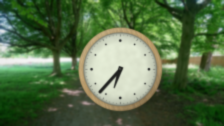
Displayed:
6:37
